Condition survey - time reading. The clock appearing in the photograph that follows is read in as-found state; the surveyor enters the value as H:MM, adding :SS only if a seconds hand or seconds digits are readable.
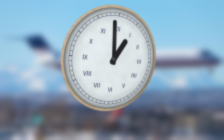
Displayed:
12:59
